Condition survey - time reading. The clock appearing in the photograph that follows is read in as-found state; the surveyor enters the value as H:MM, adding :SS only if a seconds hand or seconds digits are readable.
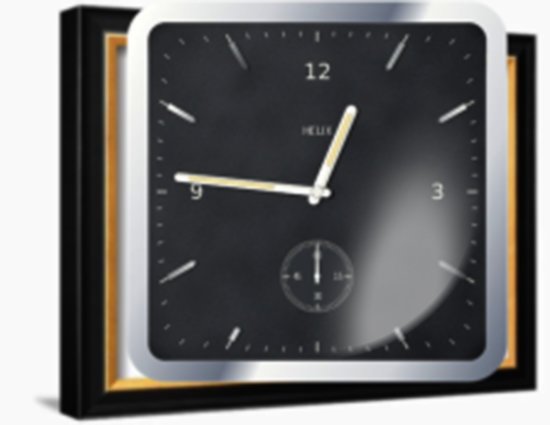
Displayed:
12:46
